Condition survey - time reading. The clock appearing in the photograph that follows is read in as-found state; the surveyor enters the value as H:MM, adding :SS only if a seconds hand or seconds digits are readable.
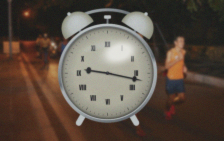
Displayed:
9:17
